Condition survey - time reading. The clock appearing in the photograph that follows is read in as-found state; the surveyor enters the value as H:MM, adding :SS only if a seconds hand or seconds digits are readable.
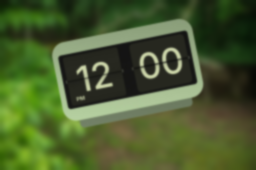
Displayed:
12:00
